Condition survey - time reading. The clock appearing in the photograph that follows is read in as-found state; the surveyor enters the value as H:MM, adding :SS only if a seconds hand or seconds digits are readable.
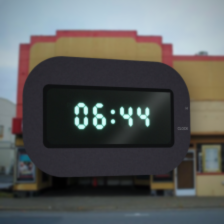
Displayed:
6:44
